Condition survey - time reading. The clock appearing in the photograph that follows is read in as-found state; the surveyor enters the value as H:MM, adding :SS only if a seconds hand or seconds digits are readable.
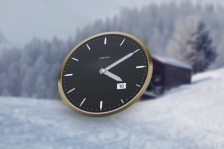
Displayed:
4:10
